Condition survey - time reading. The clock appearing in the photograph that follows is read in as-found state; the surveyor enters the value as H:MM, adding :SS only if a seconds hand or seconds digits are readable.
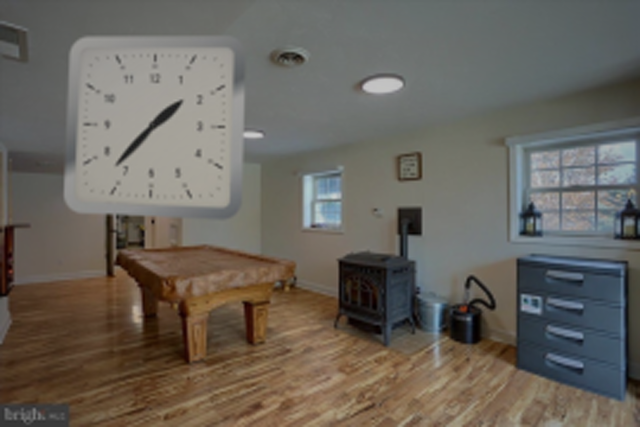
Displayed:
1:37
